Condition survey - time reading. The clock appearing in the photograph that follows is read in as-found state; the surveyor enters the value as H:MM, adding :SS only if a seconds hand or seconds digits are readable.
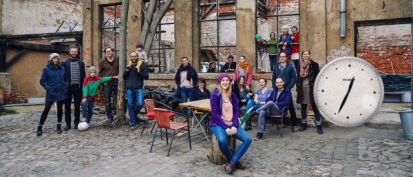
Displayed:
12:34
